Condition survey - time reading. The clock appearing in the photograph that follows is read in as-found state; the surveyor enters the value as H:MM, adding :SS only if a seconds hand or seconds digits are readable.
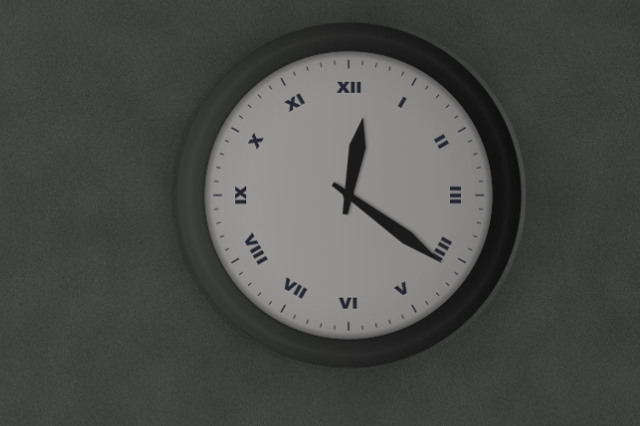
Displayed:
12:21
